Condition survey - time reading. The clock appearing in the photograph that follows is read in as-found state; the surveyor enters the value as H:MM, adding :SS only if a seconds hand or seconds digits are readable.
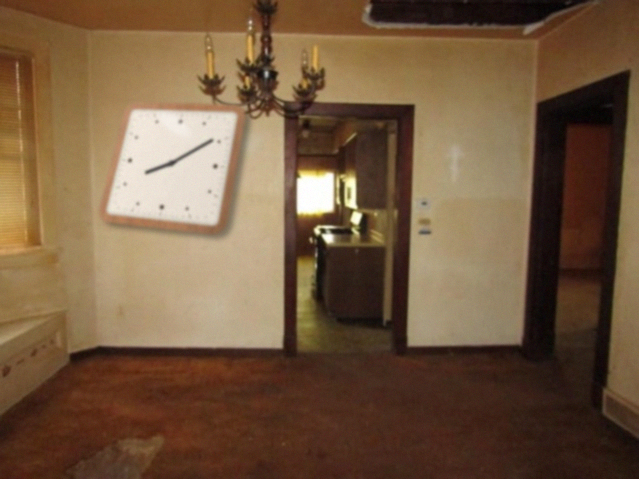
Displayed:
8:09
